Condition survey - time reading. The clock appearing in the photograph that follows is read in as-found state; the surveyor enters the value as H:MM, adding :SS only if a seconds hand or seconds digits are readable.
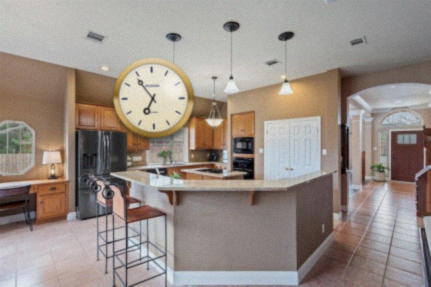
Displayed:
6:54
